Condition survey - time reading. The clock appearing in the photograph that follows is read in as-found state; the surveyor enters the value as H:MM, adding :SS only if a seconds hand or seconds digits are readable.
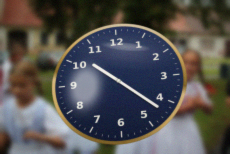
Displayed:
10:22
